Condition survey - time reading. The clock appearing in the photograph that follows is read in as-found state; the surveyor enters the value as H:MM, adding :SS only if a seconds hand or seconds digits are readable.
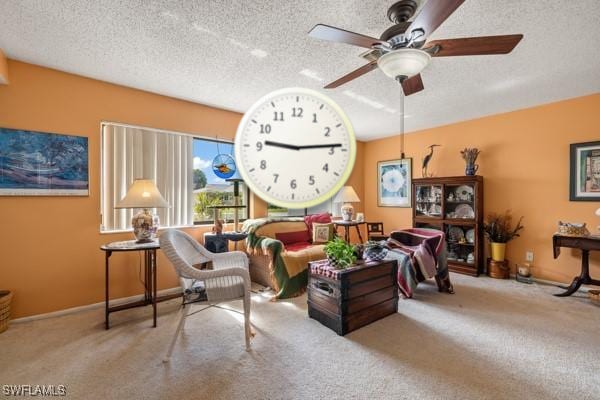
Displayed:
9:14
